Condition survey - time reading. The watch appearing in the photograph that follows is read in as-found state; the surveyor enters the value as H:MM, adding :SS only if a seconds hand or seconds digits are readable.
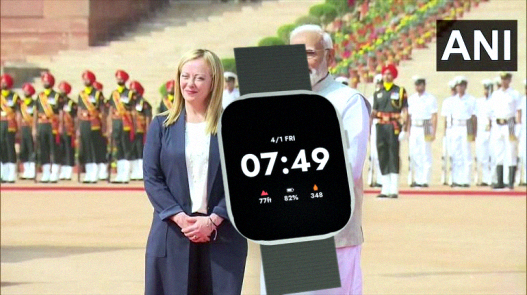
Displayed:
7:49
